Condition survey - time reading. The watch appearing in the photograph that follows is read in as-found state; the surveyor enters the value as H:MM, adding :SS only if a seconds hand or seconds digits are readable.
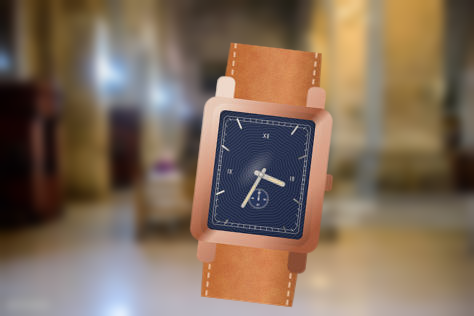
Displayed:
3:34
